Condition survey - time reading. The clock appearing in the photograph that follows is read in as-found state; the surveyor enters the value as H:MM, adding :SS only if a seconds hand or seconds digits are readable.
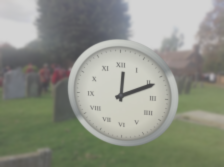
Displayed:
12:11
